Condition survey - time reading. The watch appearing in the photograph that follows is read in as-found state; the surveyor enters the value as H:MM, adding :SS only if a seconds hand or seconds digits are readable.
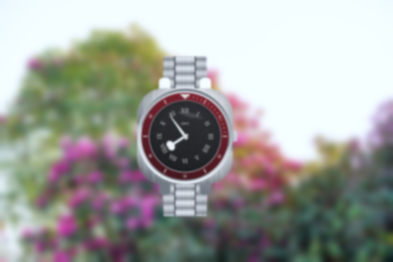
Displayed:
7:54
